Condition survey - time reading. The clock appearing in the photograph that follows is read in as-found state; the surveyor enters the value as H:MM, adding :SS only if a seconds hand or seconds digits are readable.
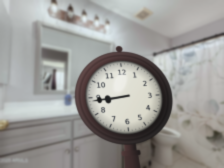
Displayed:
8:44
